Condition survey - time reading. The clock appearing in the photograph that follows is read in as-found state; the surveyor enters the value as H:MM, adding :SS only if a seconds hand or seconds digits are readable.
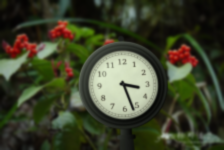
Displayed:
3:27
